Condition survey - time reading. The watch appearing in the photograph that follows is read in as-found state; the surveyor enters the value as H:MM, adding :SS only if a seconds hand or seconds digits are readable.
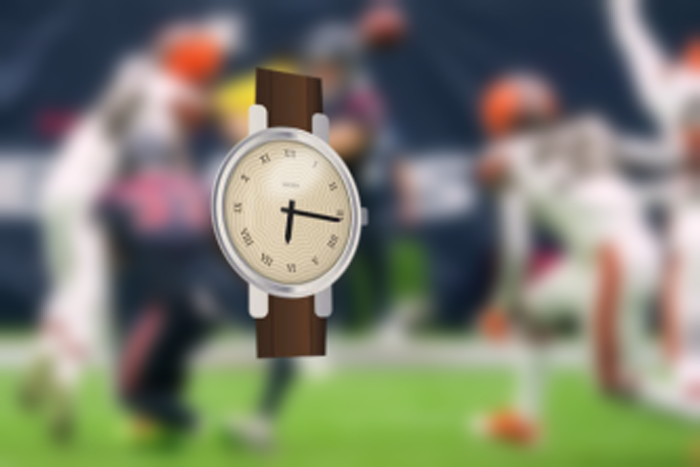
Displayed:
6:16
